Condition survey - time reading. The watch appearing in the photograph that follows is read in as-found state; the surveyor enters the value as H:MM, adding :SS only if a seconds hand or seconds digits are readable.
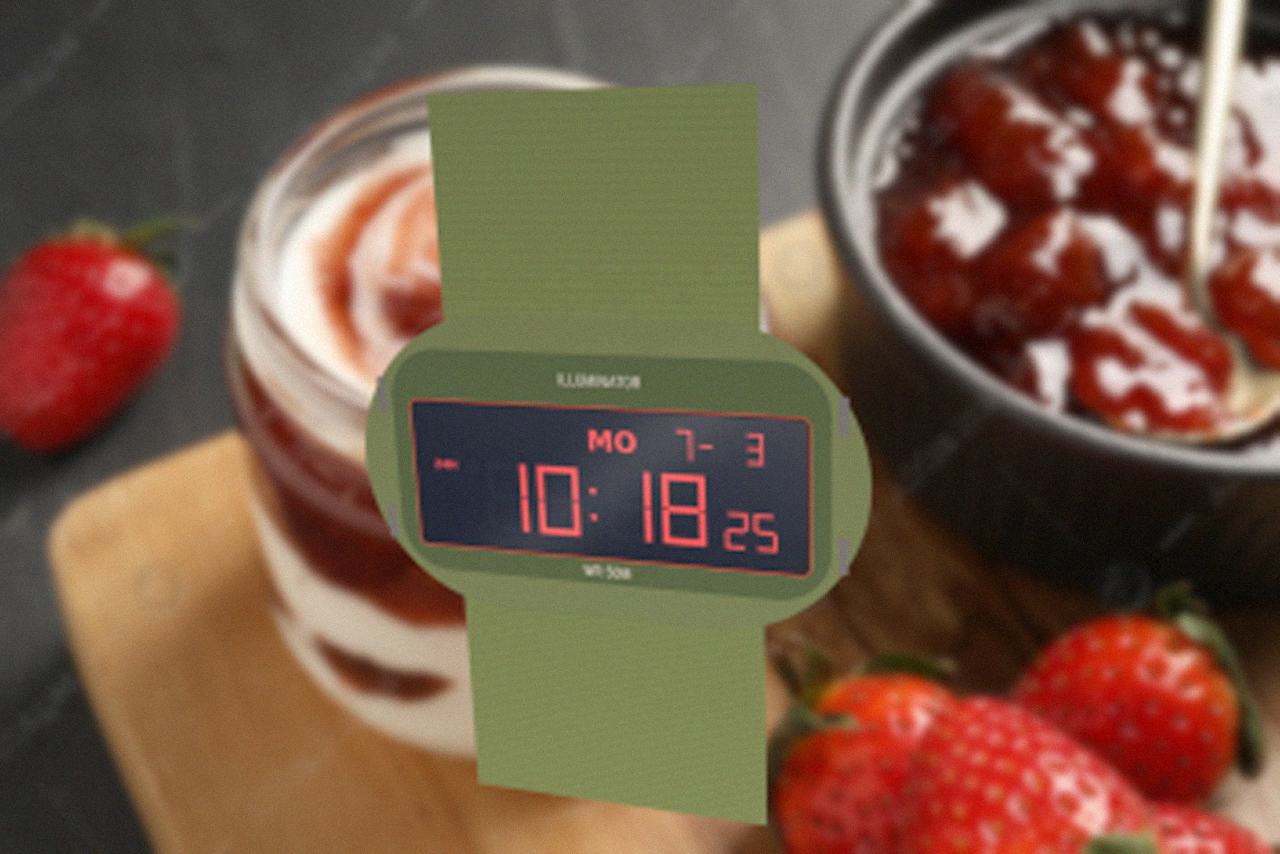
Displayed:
10:18:25
